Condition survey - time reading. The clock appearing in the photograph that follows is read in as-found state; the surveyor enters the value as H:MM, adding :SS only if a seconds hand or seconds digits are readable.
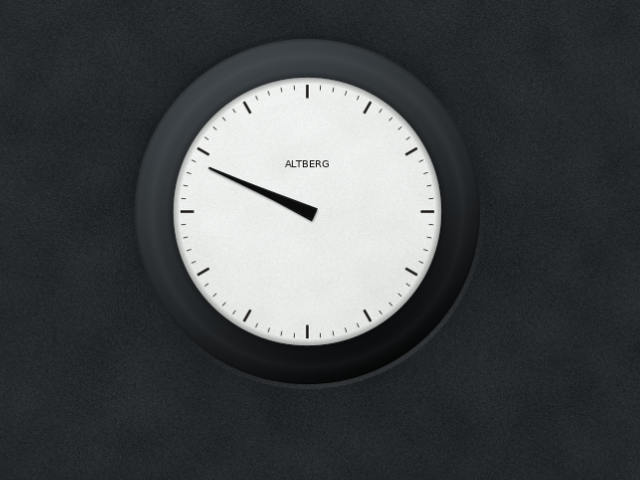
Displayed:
9:49
